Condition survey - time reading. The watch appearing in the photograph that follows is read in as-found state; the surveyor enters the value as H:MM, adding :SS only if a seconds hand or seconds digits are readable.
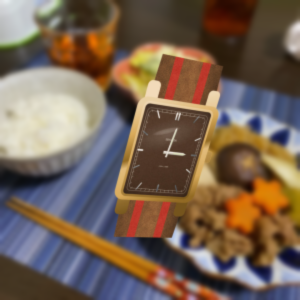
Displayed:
3:01
